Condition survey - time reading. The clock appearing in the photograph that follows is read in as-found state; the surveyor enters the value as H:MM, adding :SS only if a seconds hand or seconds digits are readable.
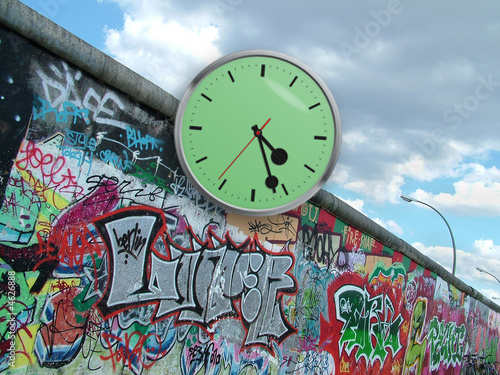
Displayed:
4:26:36
